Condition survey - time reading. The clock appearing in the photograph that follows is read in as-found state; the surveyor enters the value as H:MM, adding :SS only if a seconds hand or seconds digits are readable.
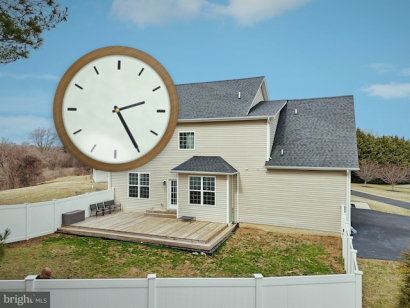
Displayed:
2:25
